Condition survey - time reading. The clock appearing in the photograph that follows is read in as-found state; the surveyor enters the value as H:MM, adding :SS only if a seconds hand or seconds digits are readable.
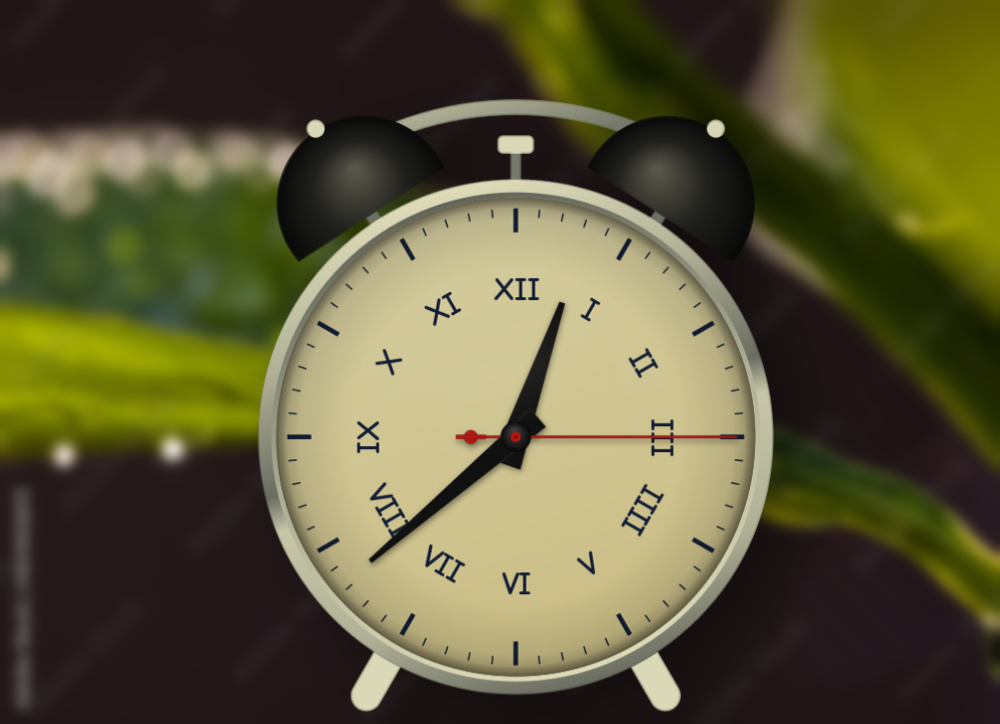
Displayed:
12:38:15
